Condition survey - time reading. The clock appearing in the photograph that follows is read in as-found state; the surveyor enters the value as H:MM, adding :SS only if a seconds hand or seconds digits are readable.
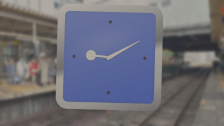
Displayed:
9:10
